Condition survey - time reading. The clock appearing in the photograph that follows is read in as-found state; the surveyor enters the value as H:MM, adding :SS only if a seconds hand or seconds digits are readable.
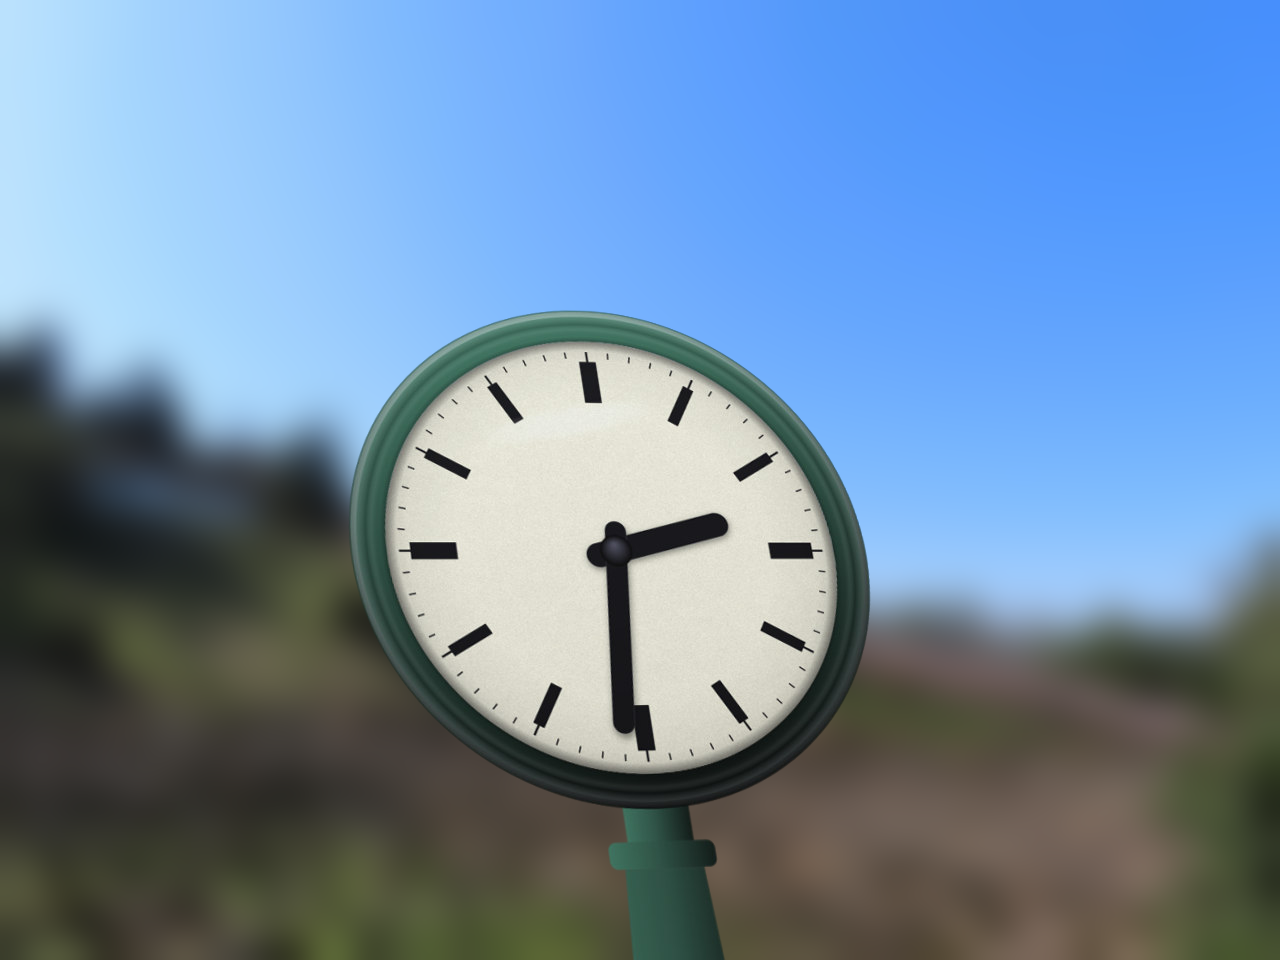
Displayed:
2:31
